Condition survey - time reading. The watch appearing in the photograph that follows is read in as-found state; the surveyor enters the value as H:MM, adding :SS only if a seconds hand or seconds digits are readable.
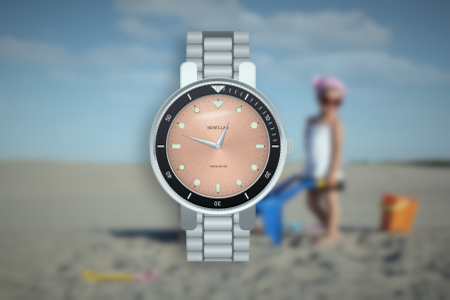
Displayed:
12:48
